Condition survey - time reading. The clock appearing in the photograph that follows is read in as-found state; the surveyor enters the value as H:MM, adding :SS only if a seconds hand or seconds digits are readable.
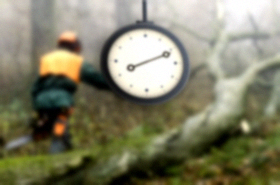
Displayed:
8:11
